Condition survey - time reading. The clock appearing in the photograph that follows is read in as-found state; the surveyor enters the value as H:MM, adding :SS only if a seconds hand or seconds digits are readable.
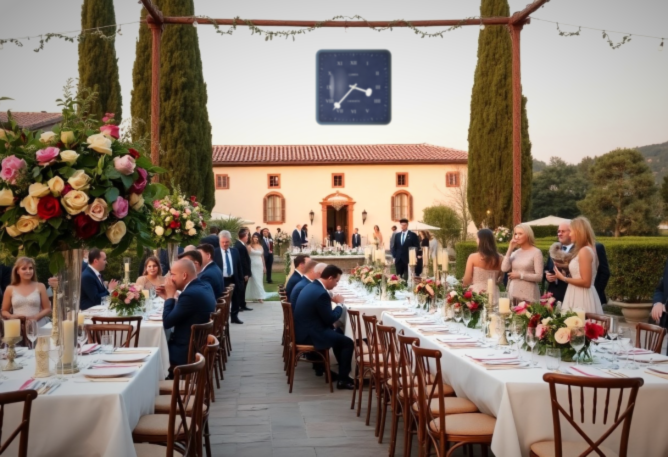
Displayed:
3:37
